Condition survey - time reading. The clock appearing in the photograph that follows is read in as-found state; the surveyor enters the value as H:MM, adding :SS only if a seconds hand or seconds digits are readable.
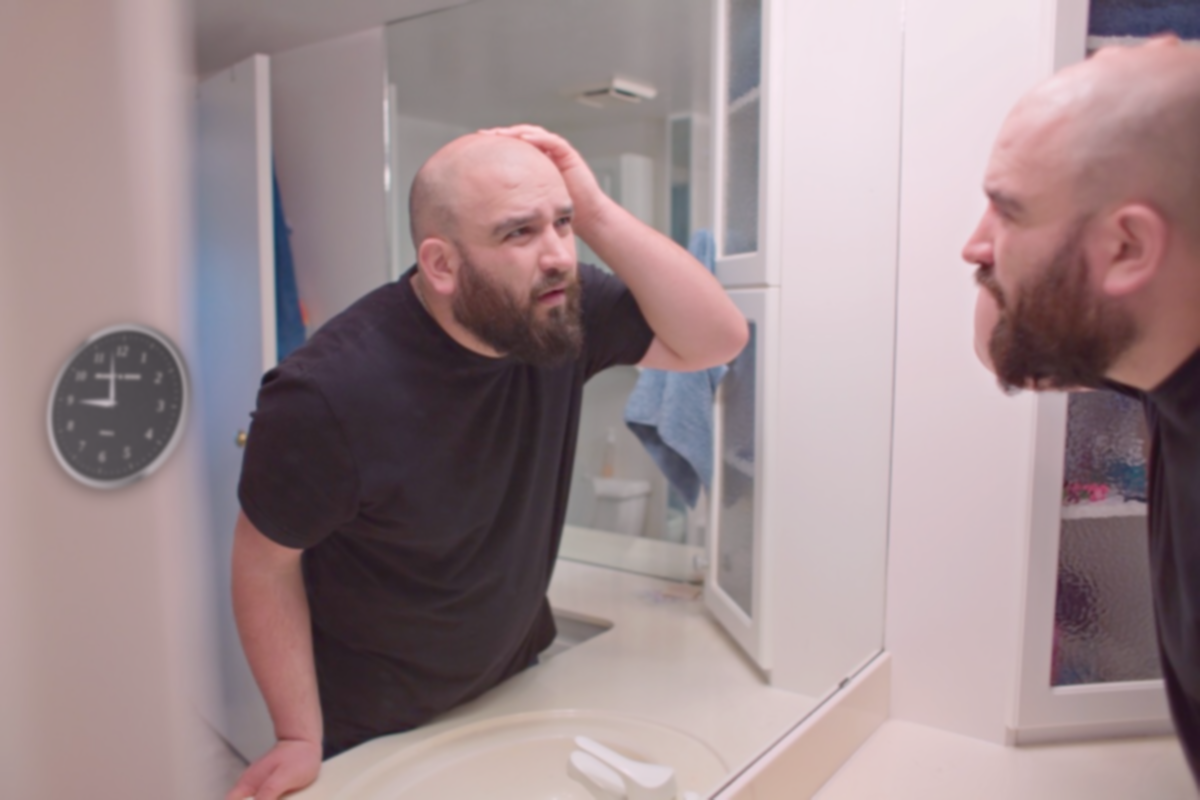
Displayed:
8:58
